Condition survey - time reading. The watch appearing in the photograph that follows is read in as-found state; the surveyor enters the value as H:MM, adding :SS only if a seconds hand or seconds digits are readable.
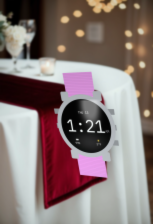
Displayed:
1:21
